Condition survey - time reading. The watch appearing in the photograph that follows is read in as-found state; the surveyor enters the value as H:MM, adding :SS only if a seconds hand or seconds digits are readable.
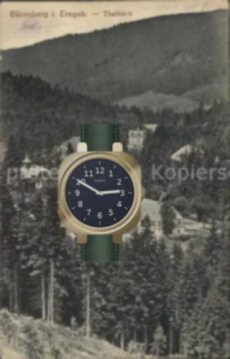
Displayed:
2:50
